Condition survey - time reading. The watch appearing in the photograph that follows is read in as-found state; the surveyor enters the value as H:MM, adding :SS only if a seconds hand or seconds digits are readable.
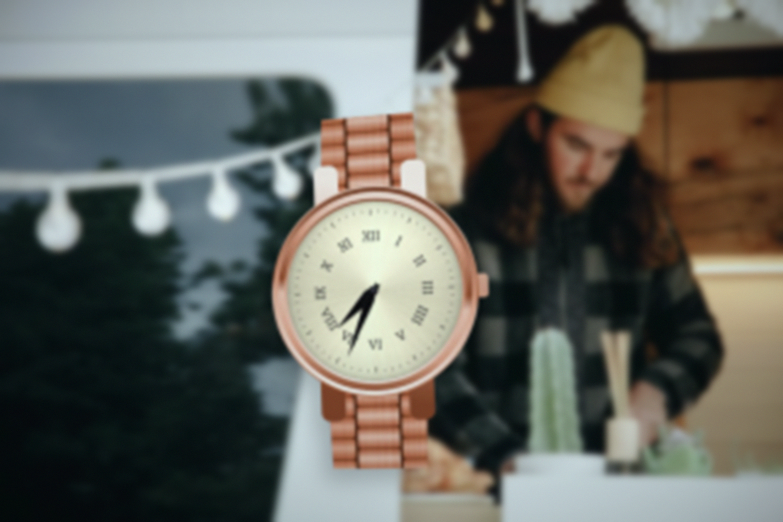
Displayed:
7:34
